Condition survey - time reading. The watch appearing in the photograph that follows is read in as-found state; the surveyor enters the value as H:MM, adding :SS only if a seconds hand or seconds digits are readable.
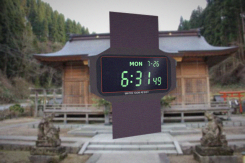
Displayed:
6:31:49
